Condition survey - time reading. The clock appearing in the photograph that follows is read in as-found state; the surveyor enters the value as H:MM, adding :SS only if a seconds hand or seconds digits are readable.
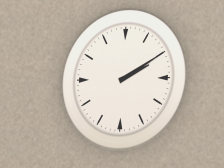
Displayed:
2:10
